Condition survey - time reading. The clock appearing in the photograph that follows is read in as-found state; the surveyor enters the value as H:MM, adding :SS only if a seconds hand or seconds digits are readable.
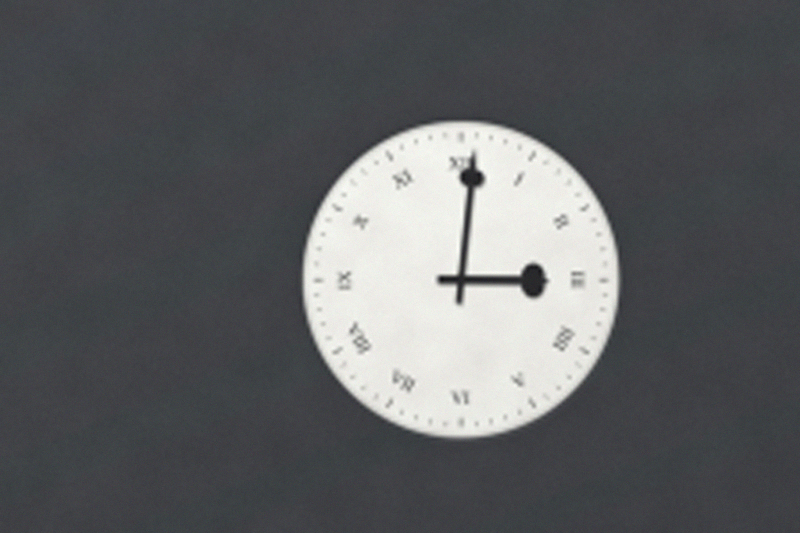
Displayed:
3:01
